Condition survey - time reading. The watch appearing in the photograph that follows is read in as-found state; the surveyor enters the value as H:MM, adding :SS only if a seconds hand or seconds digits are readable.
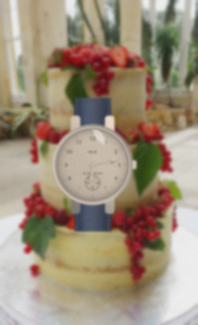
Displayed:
6:13
